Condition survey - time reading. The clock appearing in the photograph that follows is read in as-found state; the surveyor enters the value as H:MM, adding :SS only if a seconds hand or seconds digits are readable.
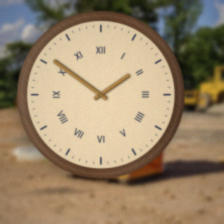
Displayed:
1:51
